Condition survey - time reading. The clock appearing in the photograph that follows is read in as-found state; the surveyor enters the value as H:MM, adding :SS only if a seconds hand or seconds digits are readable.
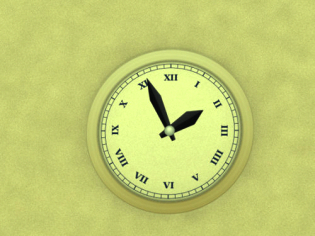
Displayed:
1:56
